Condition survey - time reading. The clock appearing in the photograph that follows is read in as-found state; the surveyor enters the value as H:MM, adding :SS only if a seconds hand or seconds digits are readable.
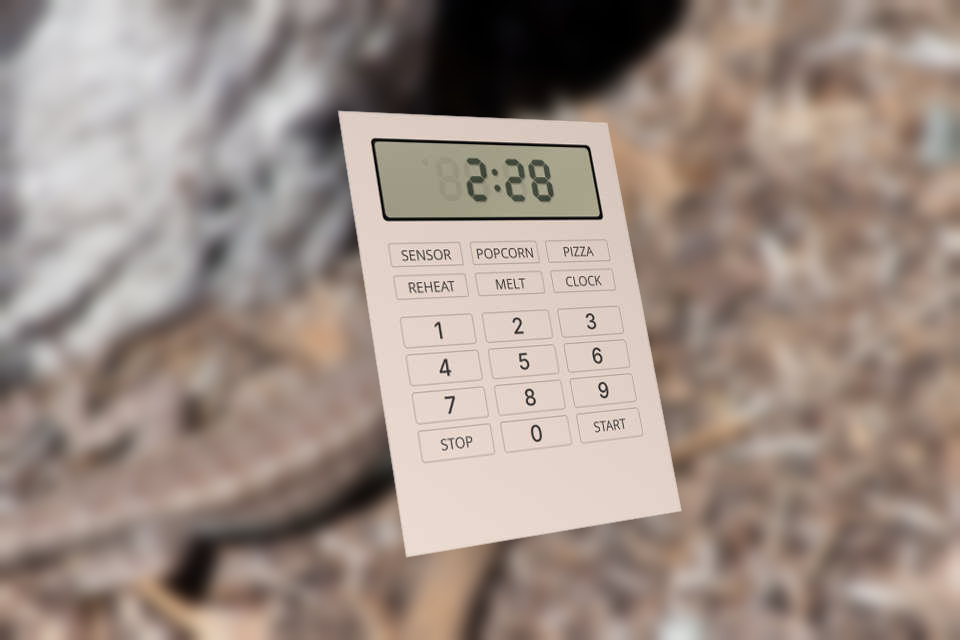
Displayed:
2:28
